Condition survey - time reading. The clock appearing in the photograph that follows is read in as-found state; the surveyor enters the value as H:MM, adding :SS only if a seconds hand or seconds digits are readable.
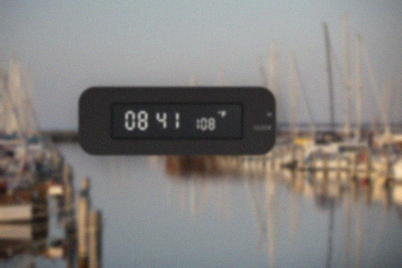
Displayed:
8:41
